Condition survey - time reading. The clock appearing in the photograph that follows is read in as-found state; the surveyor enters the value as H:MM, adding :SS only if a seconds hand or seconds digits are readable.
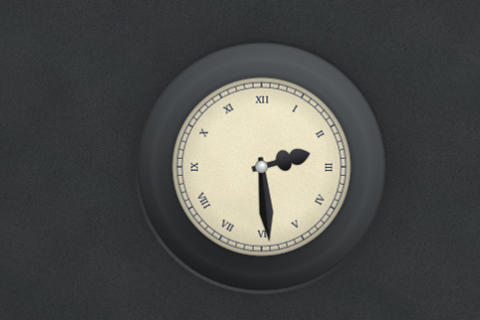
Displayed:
2:29
